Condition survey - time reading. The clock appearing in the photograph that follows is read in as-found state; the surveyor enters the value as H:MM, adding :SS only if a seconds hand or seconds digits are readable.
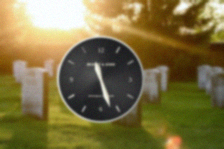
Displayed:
11:27
